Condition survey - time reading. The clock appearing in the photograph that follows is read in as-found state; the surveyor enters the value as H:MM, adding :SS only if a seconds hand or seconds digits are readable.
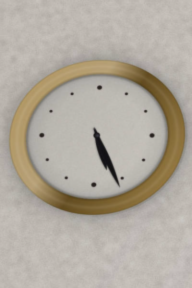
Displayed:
5:26
